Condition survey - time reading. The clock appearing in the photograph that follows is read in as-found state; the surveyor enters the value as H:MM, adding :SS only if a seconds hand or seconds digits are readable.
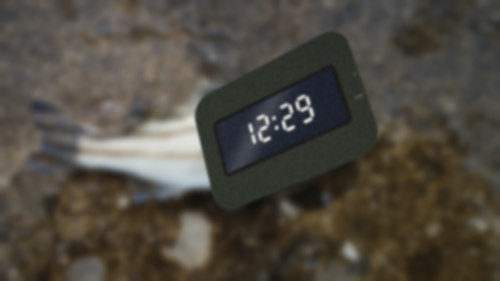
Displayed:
12:29
